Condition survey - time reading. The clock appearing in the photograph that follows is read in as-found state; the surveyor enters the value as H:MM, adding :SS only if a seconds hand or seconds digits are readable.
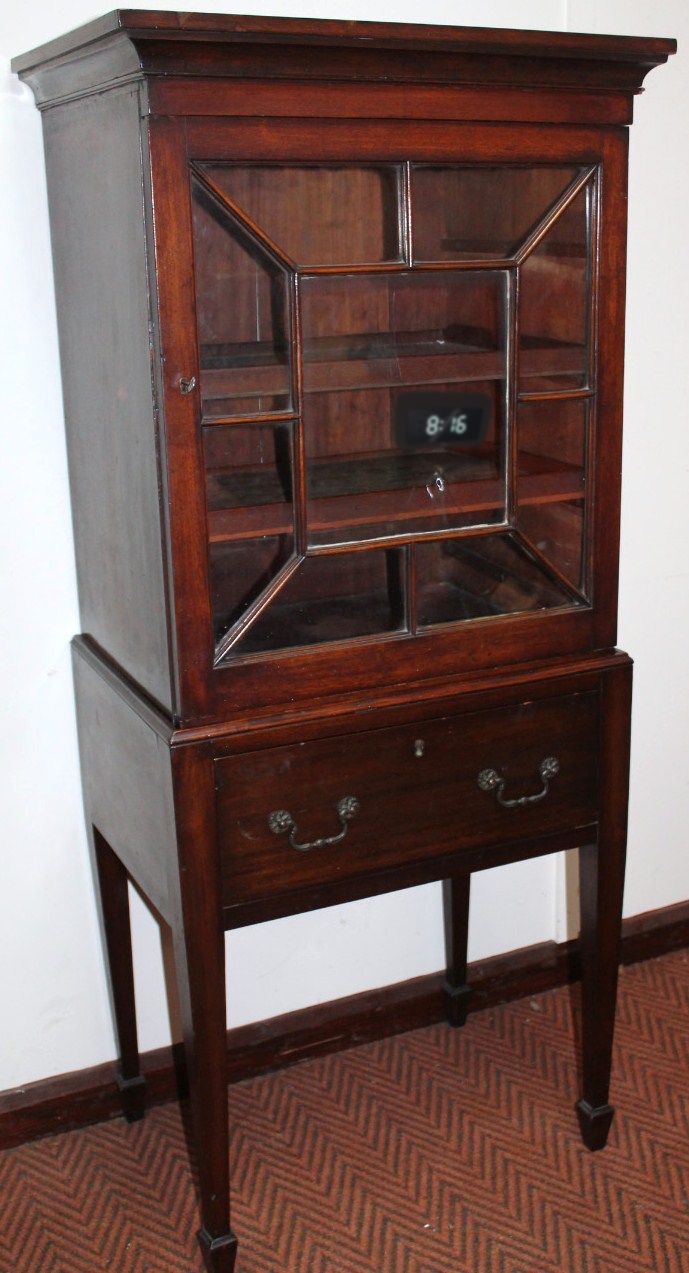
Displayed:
8:16
